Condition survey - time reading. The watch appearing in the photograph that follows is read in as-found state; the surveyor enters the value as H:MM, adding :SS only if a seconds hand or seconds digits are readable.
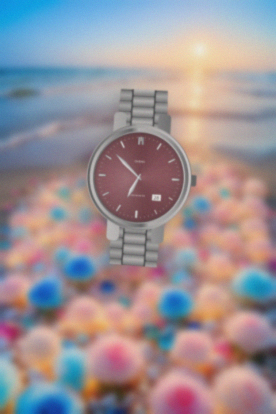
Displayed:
6:52
